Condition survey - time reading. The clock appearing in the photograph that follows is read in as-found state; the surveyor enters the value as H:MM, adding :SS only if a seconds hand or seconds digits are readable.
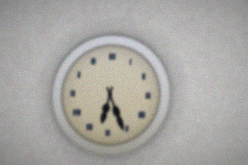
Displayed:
6:26
